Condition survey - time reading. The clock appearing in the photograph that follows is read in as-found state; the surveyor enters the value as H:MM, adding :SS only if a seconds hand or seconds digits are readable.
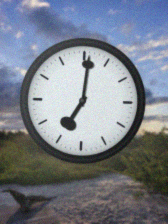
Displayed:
7:01
